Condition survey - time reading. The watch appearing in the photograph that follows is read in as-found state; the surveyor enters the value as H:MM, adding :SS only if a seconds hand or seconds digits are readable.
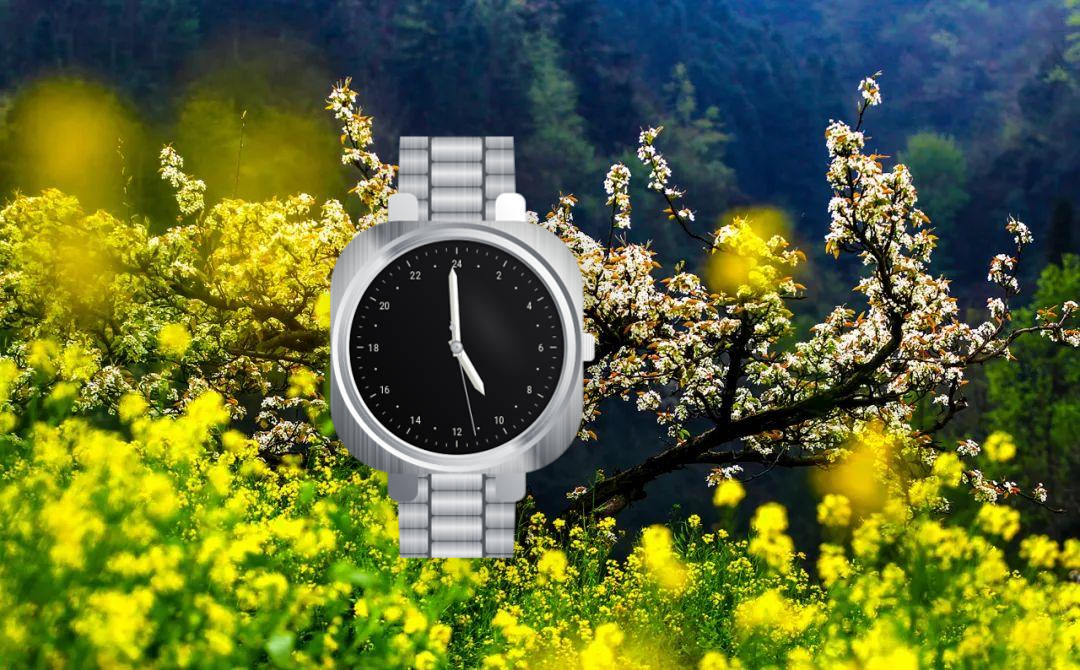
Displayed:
9:59:28
